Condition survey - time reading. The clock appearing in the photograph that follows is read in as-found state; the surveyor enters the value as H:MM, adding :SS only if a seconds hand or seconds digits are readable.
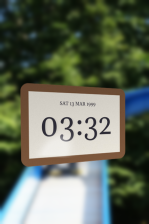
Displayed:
3:32
